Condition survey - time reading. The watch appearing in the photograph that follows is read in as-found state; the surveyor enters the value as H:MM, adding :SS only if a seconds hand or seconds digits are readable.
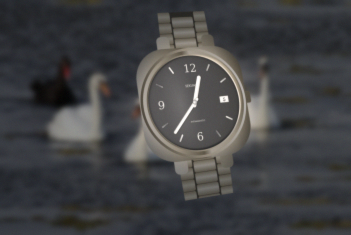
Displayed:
12:37
